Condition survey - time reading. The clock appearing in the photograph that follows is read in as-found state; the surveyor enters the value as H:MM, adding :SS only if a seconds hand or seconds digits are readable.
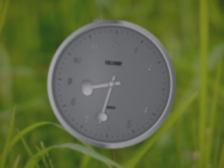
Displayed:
8:32
